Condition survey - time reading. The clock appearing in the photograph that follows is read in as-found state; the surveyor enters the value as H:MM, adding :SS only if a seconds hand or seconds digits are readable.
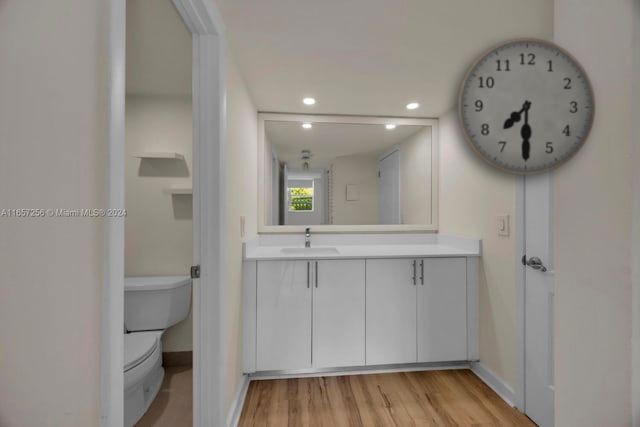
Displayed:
7:30
